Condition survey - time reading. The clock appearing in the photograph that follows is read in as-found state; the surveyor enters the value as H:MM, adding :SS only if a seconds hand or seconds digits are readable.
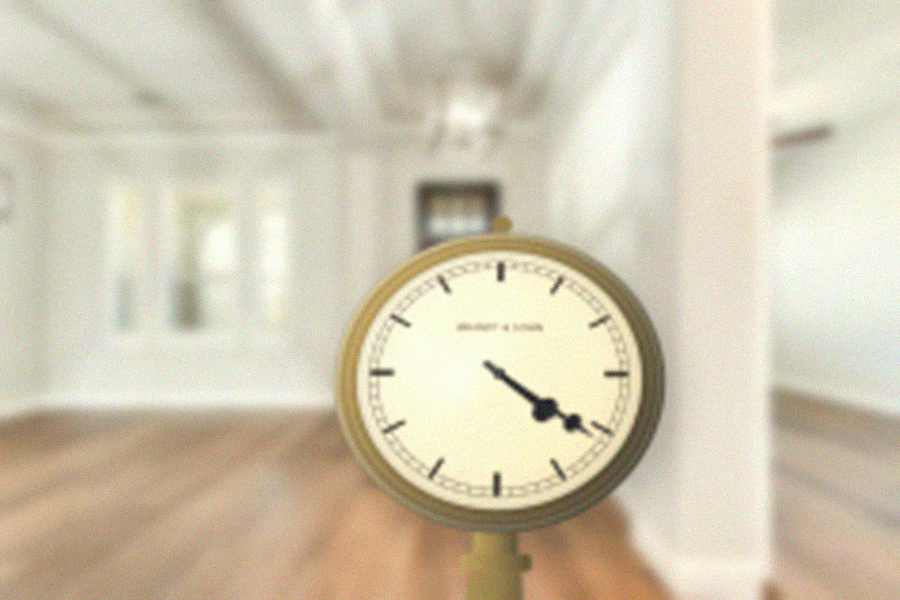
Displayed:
4:21
